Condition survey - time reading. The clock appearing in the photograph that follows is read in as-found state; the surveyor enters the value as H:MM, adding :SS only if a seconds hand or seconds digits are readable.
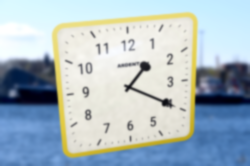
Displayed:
1:20
